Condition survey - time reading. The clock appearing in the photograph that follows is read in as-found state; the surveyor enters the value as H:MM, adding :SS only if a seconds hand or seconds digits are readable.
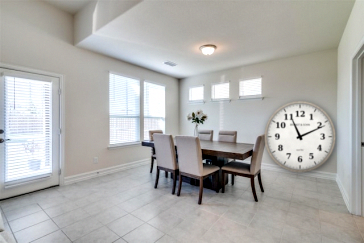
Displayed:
11:11
